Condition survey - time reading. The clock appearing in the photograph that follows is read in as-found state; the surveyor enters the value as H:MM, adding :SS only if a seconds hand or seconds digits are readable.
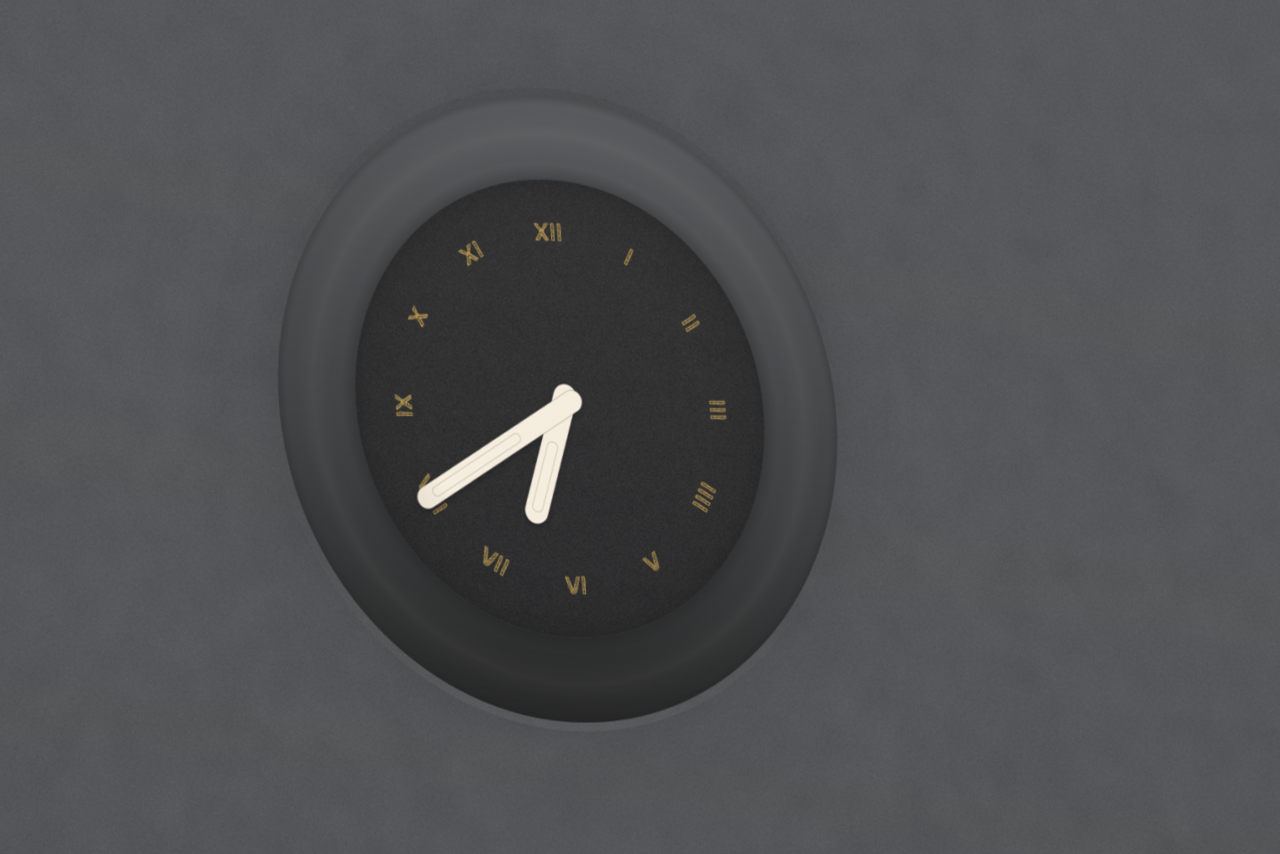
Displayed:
6:40
